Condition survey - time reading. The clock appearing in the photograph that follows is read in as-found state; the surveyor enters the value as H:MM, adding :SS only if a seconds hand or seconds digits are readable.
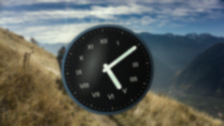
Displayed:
5:10
